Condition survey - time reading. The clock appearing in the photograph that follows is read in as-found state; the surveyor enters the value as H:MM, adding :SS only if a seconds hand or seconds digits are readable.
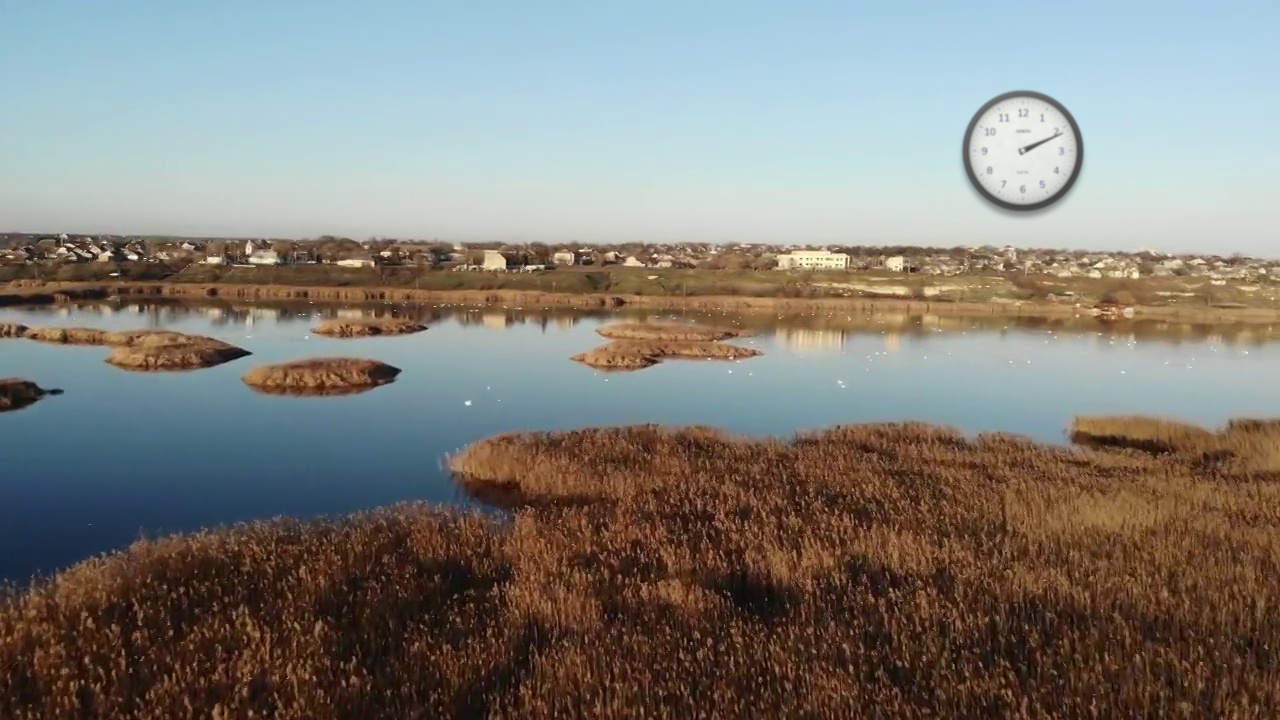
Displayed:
2:11
